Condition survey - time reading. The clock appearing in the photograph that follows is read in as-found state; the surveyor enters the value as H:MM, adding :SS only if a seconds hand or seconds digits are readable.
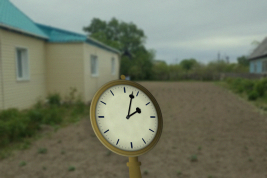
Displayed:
2:03
